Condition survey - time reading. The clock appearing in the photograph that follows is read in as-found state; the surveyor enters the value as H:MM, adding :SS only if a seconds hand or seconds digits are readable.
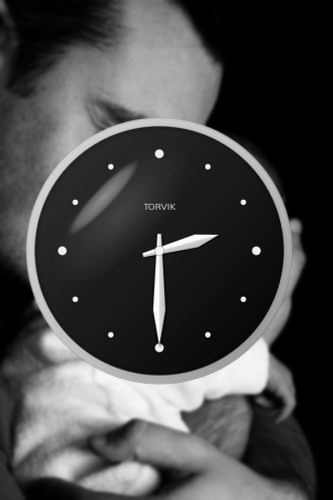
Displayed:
2:30
